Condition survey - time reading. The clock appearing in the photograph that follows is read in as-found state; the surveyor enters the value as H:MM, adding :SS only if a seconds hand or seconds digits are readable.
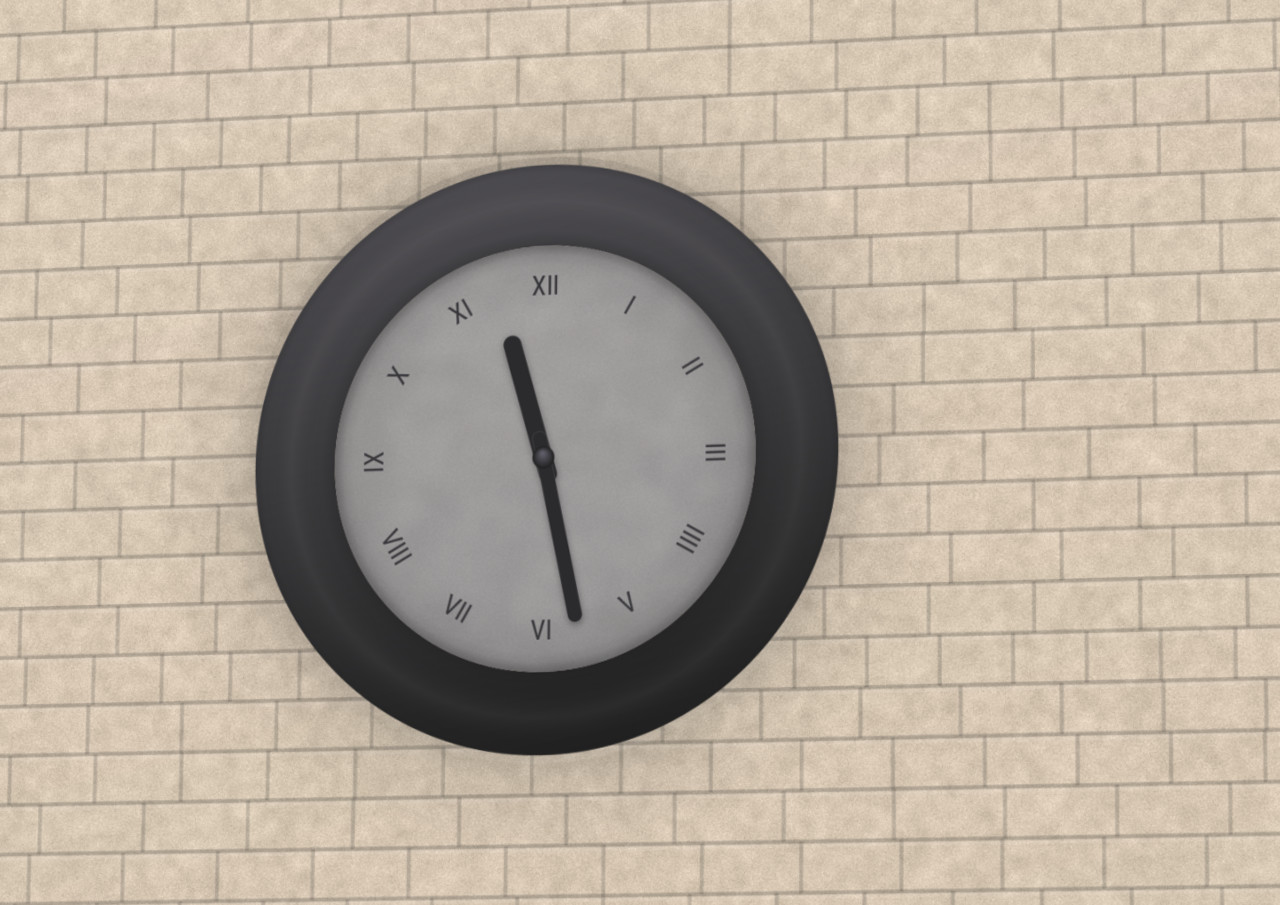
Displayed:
11:28
